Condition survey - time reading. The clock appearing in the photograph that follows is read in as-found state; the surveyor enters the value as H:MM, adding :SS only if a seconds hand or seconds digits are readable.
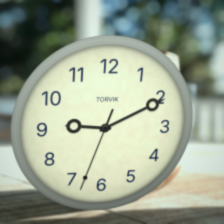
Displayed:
9:10:33
